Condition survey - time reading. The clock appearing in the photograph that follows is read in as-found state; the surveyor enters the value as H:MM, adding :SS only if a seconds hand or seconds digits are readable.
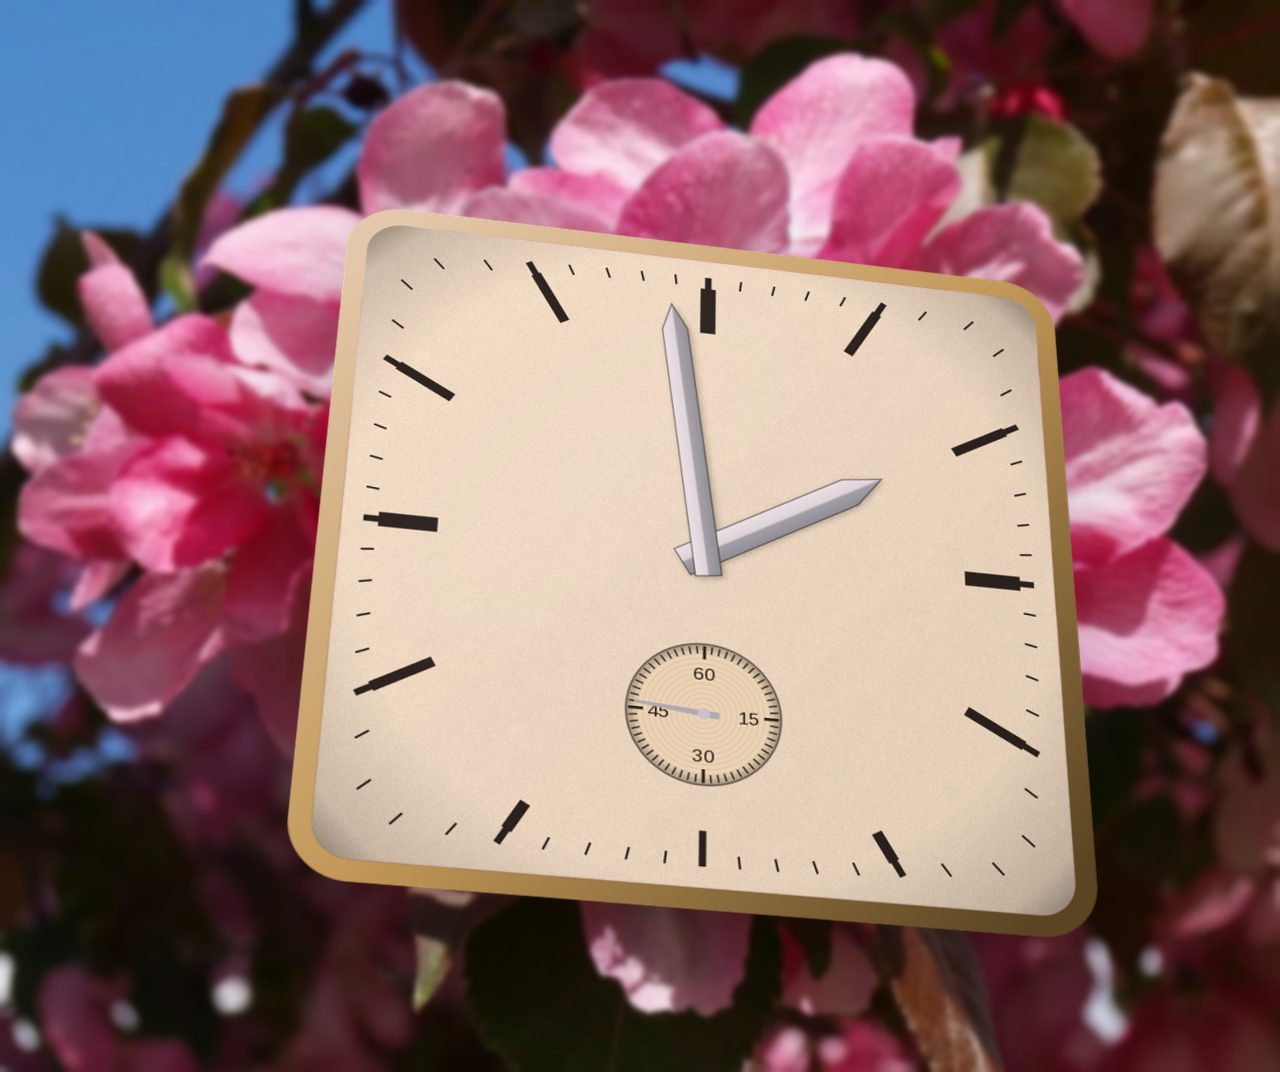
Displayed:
1:58:46
